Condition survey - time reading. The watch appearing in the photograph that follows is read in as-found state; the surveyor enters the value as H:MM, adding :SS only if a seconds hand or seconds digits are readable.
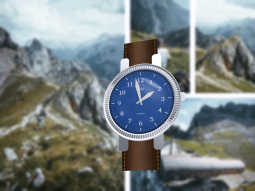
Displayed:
1:58
